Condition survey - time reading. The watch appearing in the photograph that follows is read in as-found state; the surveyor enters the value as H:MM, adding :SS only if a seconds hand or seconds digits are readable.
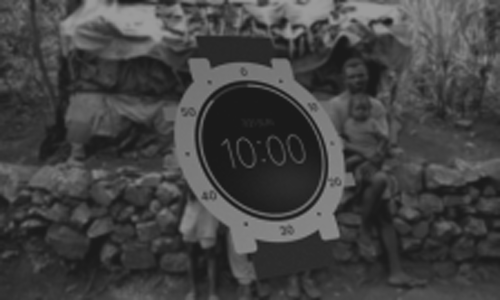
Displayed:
10:00
